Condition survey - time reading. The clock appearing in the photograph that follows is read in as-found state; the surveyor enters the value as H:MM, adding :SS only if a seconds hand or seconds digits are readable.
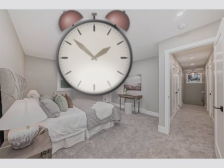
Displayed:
1:52
